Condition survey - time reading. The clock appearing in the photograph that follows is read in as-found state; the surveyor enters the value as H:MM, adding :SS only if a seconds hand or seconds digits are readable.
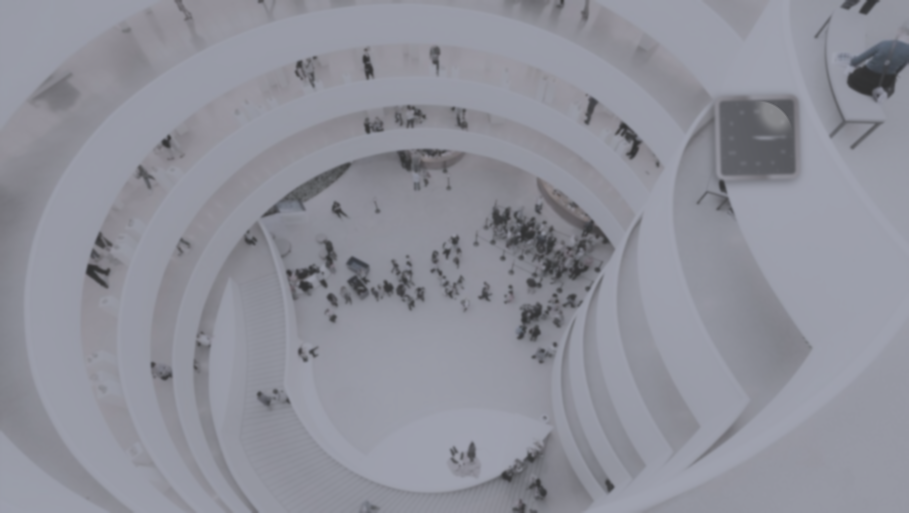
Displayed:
3:15
